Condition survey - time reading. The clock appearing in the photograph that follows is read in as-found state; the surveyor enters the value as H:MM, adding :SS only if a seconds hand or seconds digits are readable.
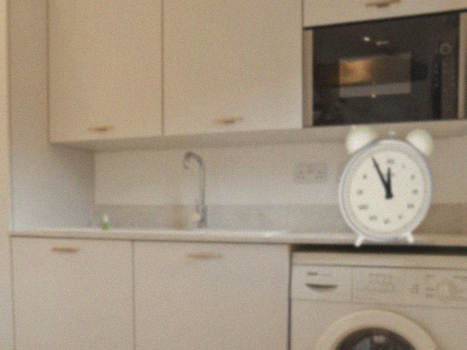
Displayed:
11:55
